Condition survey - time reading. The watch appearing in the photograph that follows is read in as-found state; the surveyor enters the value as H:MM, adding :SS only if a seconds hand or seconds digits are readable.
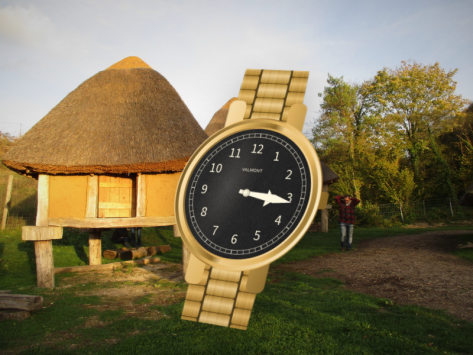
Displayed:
3:16
